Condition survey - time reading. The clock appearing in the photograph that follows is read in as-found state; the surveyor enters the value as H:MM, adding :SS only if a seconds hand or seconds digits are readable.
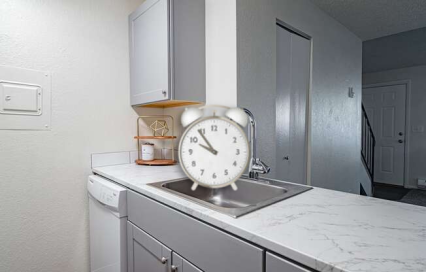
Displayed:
9:54
